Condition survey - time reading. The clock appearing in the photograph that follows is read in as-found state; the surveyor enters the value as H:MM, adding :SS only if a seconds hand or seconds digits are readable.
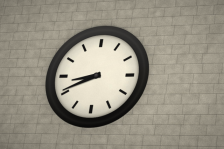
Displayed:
8:41
